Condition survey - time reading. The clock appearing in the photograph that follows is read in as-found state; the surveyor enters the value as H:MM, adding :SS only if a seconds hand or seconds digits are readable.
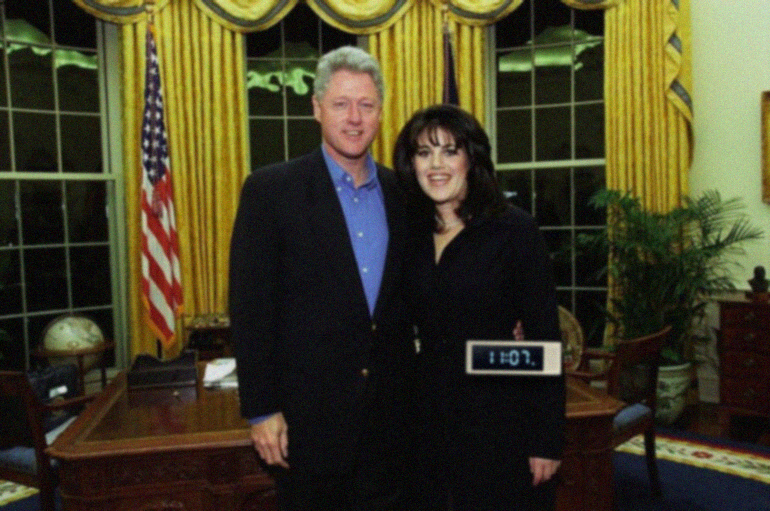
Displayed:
11:07
